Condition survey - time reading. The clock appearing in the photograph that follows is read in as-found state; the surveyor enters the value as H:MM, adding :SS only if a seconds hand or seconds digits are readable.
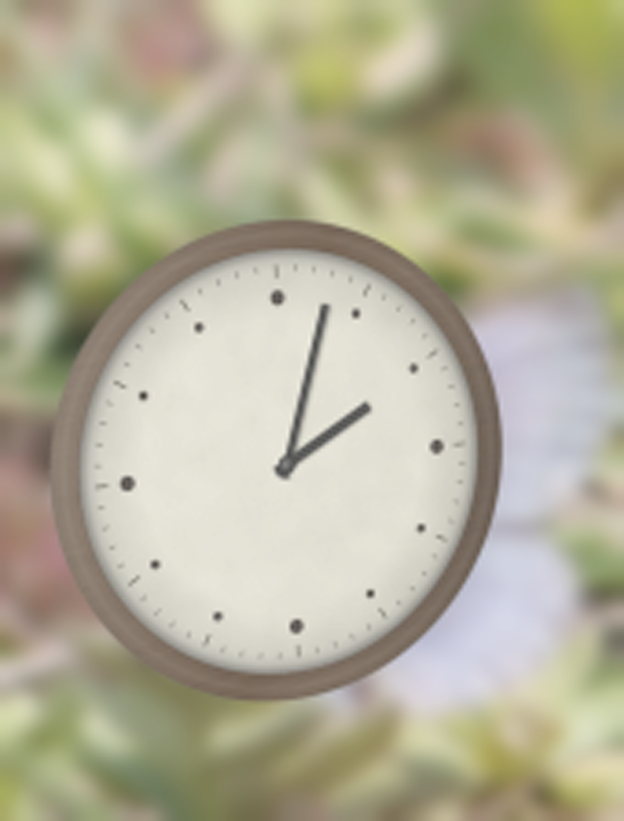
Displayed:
2:03
